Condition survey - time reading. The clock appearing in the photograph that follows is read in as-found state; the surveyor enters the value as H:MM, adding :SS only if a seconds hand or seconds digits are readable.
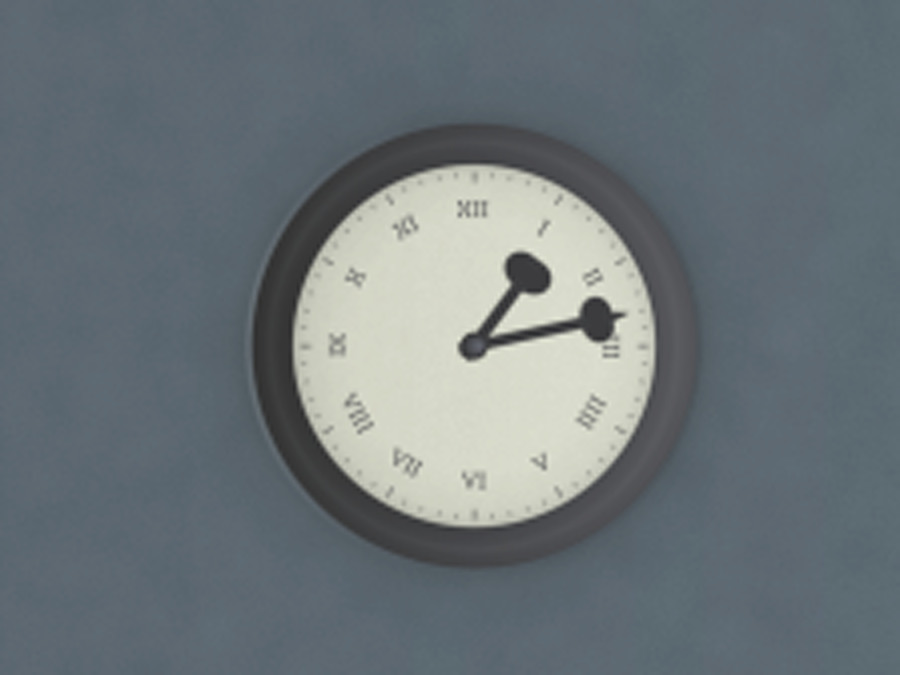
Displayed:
1:13
